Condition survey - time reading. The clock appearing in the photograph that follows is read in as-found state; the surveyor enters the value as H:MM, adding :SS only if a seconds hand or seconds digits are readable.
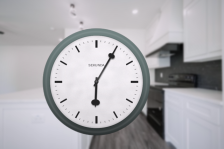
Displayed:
6:05
